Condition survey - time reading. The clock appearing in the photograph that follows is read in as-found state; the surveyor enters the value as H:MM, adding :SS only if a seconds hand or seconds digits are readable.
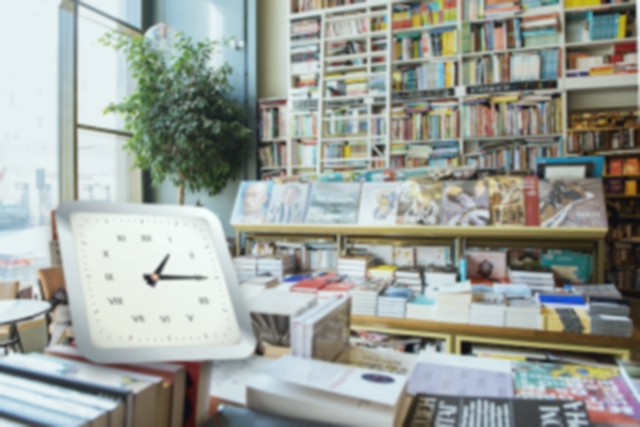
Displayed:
1:15
